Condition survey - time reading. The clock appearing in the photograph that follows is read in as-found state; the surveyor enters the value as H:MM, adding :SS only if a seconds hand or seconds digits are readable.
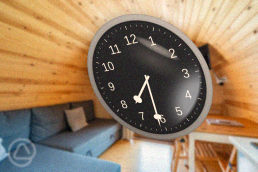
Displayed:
7:31
